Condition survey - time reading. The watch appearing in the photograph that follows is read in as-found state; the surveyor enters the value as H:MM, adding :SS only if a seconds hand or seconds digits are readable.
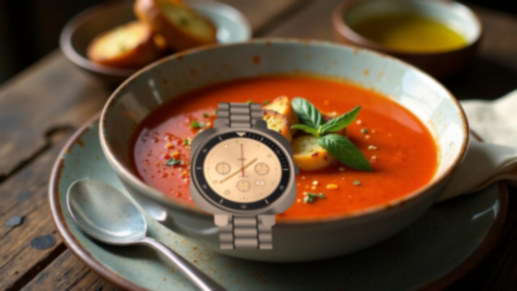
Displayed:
1:39
